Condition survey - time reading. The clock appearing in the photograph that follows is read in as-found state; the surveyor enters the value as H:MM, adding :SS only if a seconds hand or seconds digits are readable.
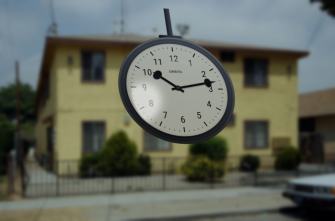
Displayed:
10:13
